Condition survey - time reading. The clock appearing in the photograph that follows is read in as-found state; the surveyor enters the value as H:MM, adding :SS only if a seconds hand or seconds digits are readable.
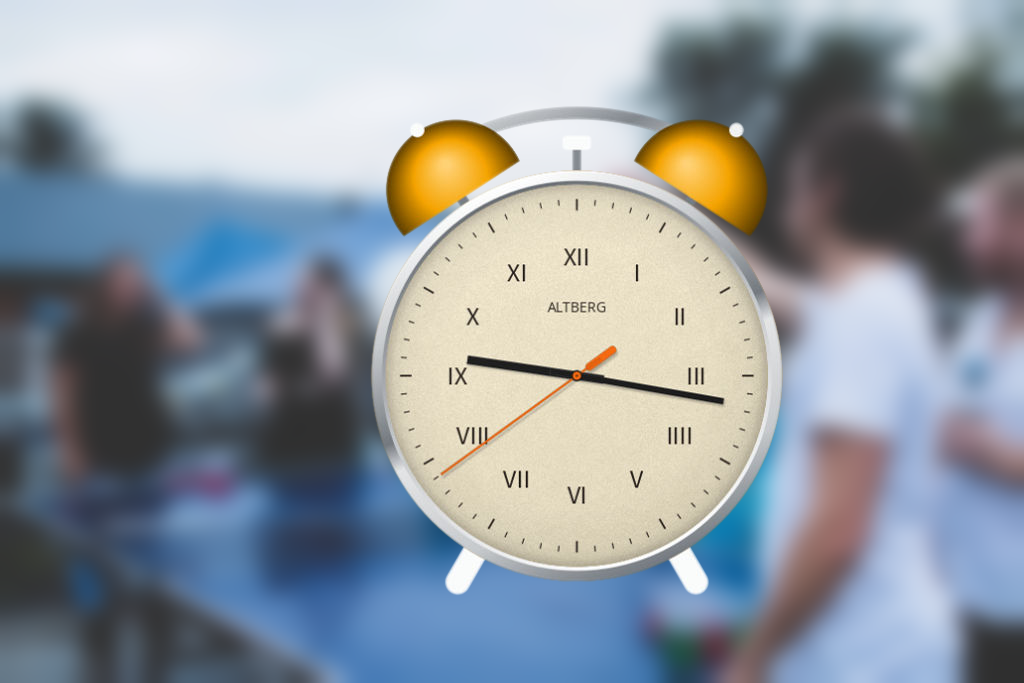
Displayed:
9:16:39
